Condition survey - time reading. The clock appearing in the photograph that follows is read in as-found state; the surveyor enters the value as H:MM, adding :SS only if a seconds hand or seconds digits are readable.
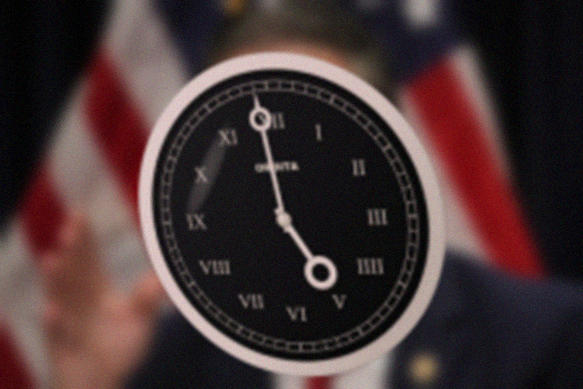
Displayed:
4:59
